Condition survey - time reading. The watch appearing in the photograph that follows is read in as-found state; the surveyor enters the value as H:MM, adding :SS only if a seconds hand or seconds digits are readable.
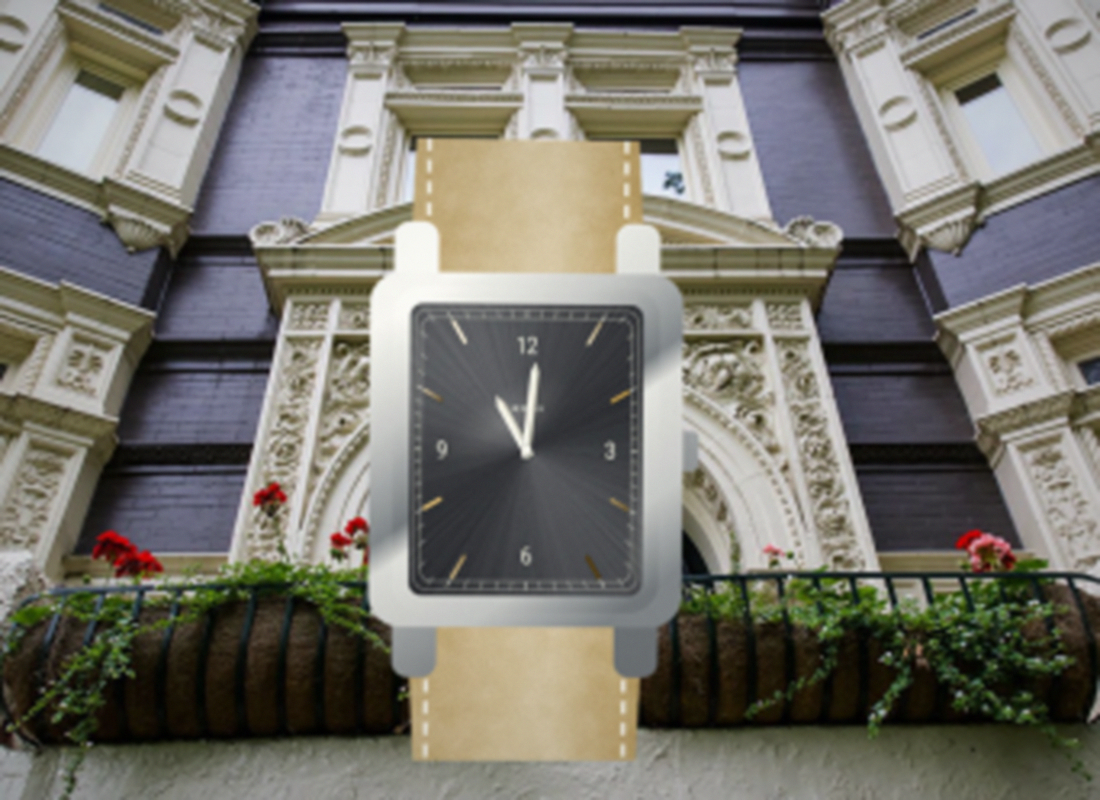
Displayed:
11:01
